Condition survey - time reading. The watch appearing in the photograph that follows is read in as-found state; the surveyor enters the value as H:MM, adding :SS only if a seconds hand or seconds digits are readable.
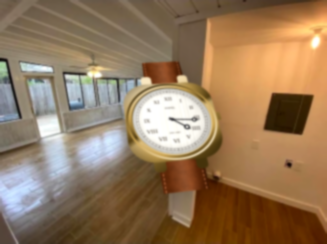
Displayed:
4:16
